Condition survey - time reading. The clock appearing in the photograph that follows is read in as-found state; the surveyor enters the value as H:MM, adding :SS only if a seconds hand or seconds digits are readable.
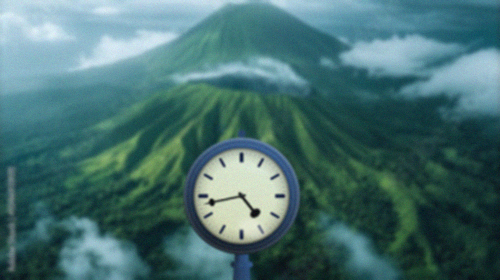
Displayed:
4:43
